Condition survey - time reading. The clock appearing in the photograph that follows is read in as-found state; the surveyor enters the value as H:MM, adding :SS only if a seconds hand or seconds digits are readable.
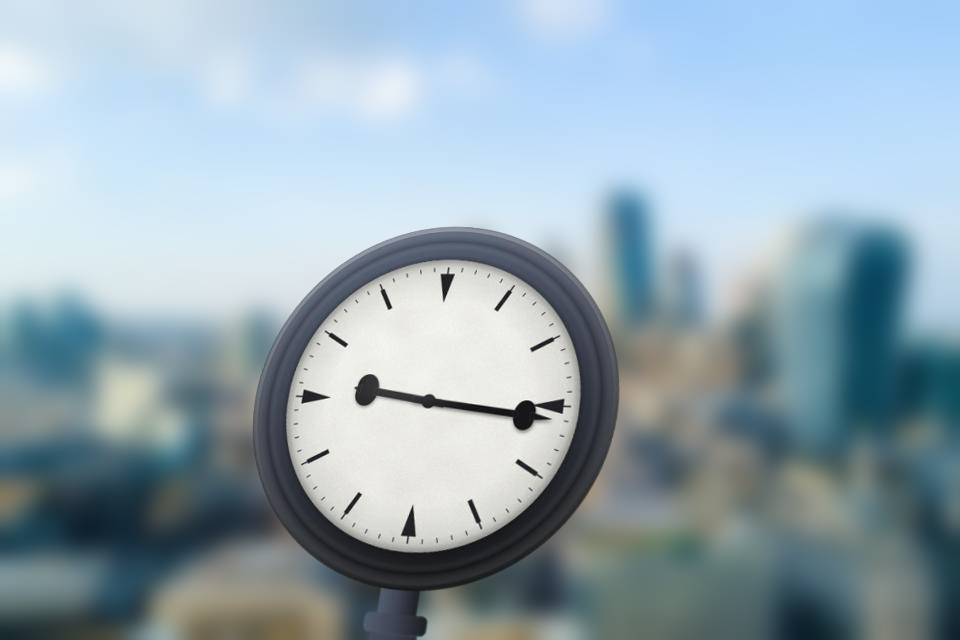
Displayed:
9:16
